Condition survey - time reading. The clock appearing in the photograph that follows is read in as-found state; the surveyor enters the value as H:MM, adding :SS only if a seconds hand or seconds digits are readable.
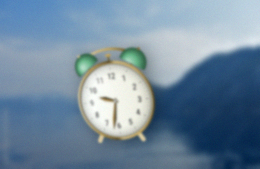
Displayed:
9:32
